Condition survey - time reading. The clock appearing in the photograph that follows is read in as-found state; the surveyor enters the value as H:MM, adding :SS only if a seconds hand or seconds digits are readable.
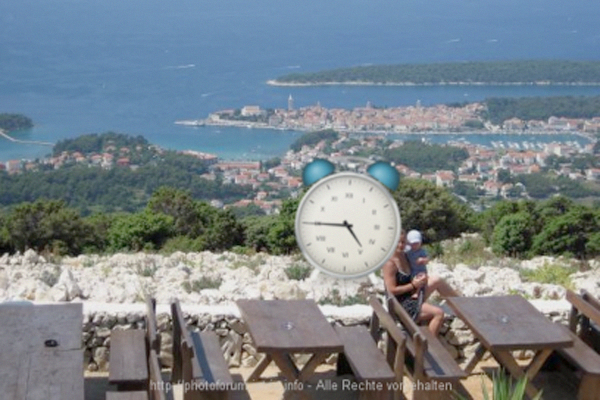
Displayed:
4:45
